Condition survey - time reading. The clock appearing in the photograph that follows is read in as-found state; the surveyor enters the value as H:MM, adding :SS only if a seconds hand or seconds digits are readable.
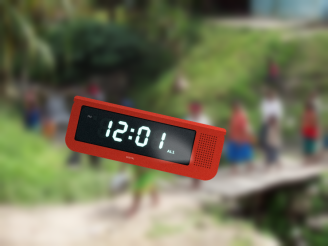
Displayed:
12:01
